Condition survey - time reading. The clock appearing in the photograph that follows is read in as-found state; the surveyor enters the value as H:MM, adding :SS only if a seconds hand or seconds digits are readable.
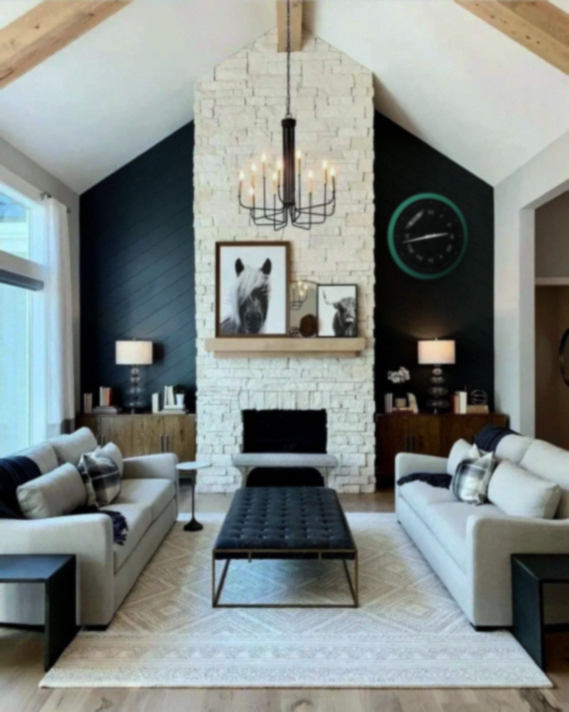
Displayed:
2:43
